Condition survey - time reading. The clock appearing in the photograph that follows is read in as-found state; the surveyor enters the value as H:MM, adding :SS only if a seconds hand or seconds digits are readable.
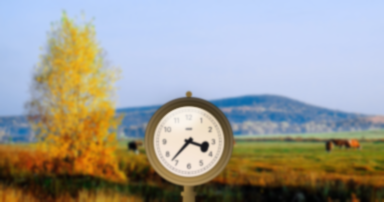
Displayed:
3:37
